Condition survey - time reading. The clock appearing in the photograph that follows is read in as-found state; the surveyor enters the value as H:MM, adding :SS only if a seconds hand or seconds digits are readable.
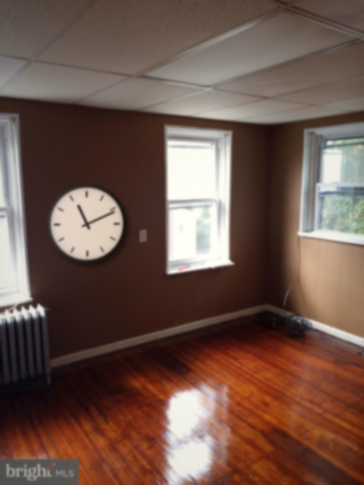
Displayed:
11:11
